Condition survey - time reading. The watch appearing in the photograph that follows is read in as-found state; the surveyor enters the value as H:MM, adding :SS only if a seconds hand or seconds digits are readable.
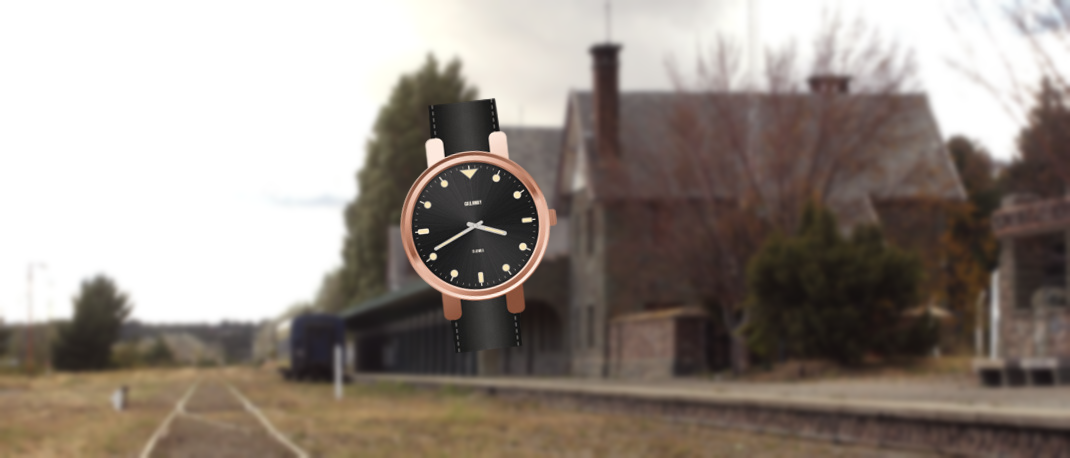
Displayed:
3:41
